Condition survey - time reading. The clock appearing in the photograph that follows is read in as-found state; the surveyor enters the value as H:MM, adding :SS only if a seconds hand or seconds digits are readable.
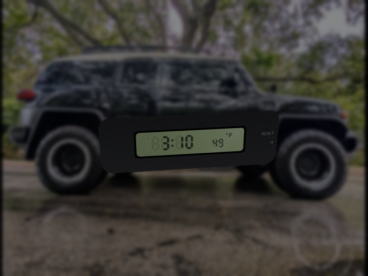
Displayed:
3:10
